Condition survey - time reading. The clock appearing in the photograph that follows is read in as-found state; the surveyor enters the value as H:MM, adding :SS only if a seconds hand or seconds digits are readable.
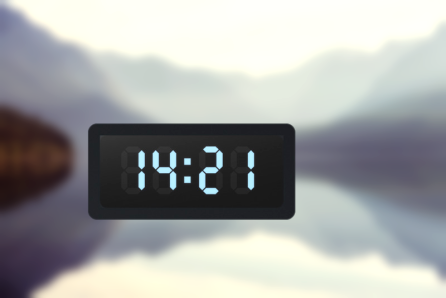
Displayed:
14:21
